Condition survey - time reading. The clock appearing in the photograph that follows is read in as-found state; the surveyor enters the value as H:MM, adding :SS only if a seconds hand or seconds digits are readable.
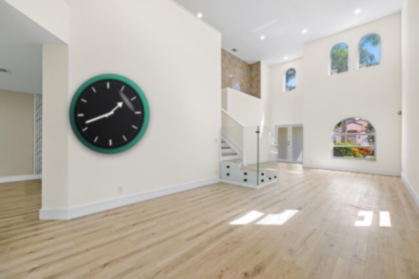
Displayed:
1:42
